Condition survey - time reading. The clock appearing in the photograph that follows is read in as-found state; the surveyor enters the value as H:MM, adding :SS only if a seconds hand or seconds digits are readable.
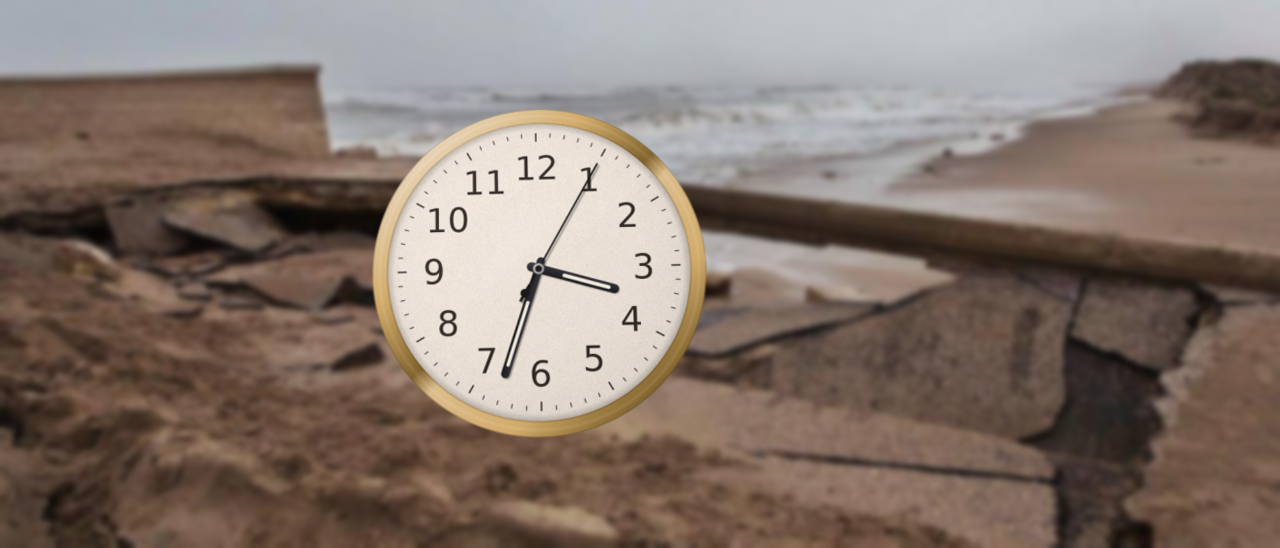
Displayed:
3:33:05
